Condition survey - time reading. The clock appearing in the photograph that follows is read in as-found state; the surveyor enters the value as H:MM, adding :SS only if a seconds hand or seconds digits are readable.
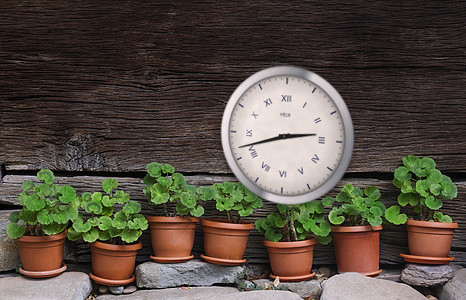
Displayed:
2:42
